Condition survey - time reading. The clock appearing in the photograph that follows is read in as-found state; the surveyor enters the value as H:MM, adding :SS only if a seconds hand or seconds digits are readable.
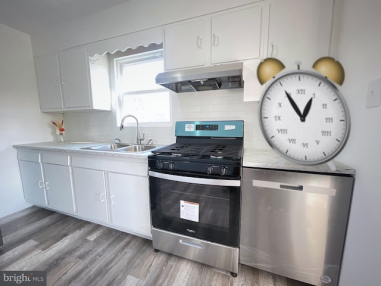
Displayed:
12:55
